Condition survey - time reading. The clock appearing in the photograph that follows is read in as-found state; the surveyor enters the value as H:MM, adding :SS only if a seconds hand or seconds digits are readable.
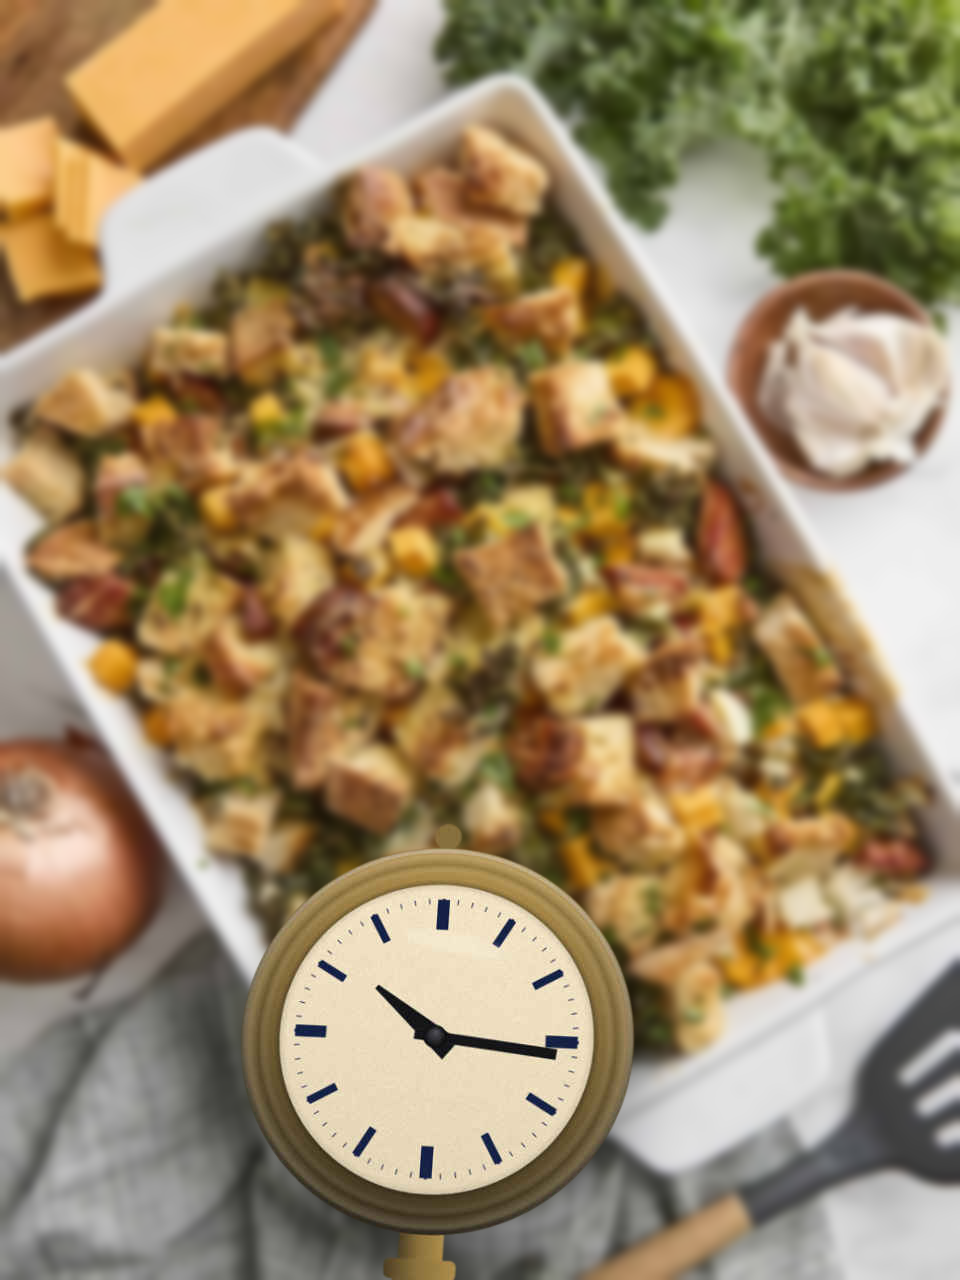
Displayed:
10:16
